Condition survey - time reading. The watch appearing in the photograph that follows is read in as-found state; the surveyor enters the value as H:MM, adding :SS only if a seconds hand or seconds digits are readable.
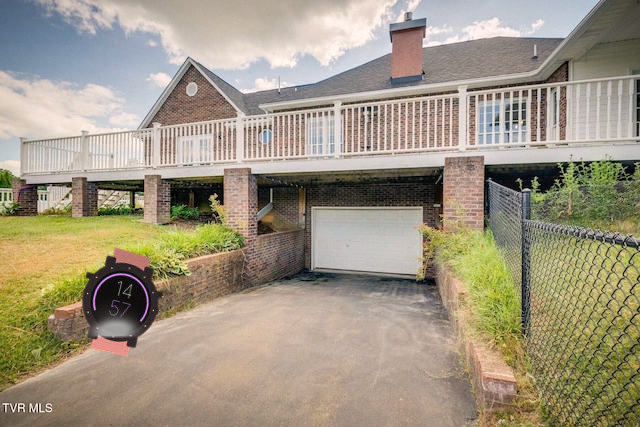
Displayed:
14:57
